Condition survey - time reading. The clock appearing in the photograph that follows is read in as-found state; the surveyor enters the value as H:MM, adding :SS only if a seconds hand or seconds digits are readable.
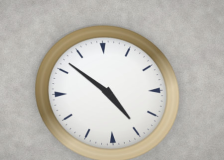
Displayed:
4:52
